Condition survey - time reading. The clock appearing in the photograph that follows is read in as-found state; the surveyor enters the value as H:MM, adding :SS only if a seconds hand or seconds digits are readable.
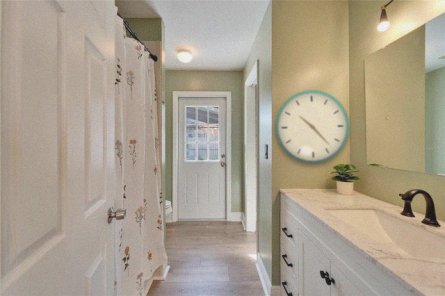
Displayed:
10:23
